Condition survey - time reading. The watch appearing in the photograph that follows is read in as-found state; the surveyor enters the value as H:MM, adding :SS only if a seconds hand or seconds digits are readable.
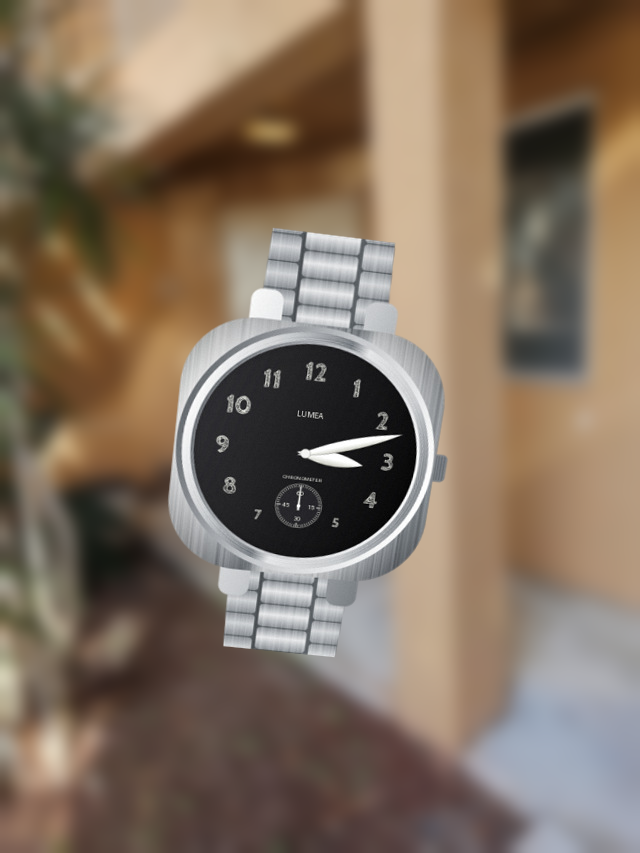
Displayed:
3:12
